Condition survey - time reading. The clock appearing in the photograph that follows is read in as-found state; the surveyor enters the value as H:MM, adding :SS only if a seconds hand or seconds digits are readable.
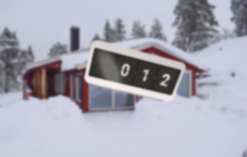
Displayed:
0:12
